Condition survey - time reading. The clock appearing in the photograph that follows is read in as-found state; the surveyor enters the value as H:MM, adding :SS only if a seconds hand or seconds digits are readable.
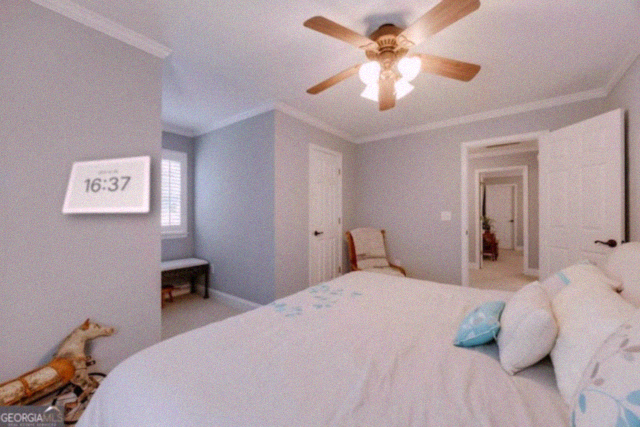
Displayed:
16:37
